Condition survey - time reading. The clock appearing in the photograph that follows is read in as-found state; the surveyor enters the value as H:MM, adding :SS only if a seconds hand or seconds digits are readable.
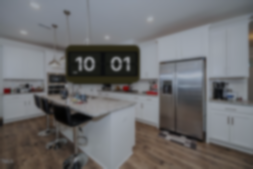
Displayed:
10:01
